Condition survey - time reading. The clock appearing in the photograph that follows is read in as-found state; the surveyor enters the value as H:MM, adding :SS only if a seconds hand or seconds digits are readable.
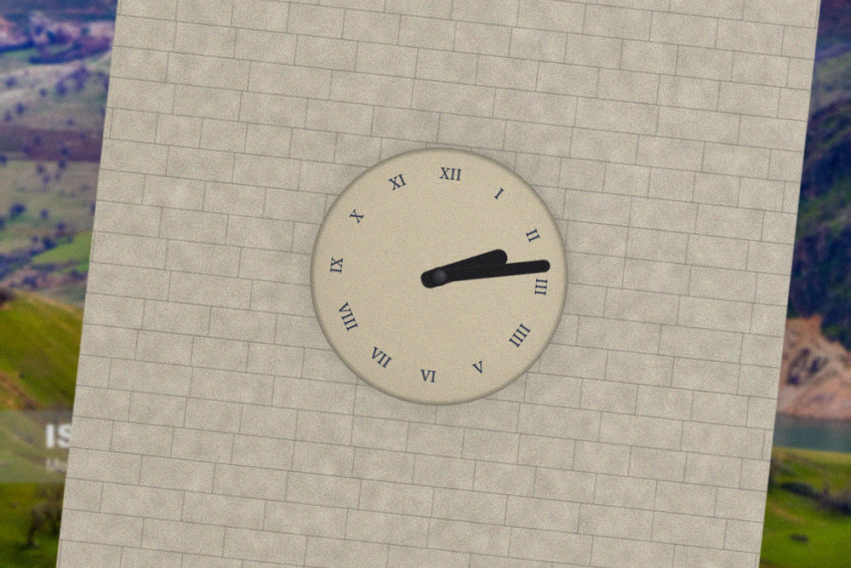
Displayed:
2:13
